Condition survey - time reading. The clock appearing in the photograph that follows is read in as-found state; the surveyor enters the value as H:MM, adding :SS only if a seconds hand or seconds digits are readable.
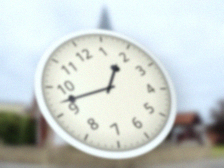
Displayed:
1:47
